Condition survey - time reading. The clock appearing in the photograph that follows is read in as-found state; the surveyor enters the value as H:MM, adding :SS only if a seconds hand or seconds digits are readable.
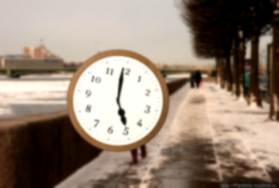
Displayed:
4:59
